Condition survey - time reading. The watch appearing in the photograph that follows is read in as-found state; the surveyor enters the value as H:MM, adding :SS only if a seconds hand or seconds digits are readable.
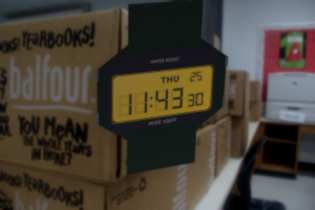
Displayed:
11:43:30
